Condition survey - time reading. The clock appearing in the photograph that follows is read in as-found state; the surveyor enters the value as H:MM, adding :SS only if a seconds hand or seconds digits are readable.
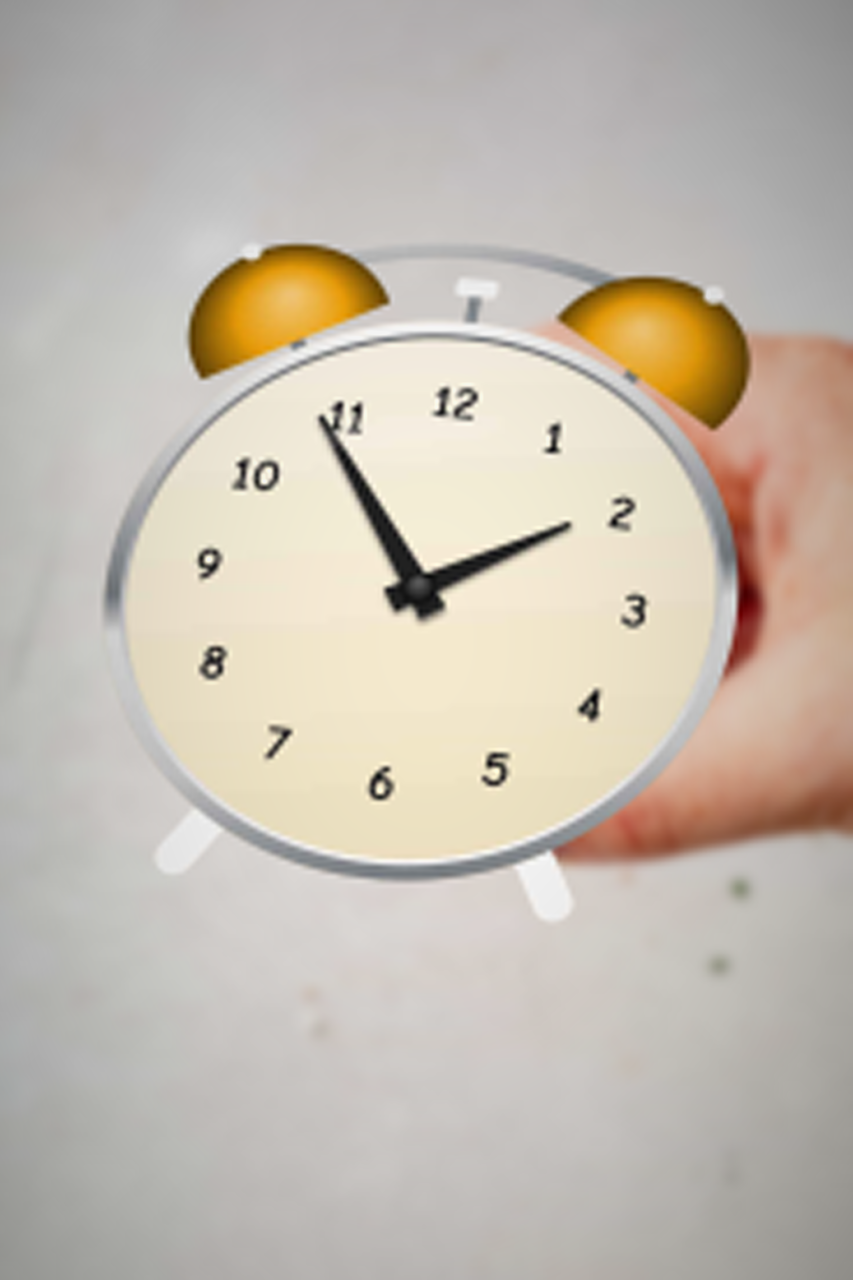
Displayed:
1:54
